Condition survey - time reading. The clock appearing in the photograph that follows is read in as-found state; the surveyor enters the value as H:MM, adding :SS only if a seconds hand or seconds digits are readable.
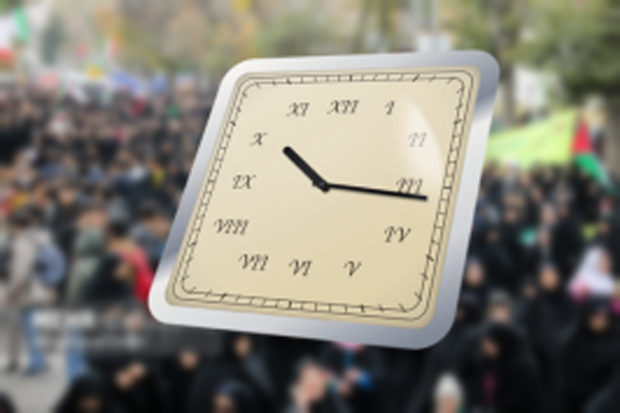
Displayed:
10:16
